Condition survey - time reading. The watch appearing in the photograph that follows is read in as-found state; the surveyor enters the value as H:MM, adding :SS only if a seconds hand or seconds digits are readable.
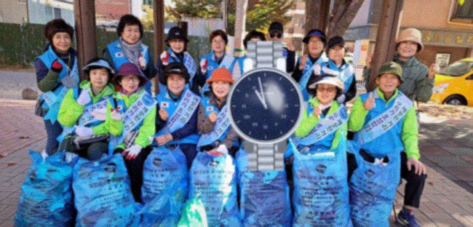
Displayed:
10:58
